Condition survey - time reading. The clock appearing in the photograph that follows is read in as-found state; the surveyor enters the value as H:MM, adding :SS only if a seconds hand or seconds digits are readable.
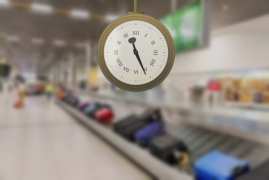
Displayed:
11:26
